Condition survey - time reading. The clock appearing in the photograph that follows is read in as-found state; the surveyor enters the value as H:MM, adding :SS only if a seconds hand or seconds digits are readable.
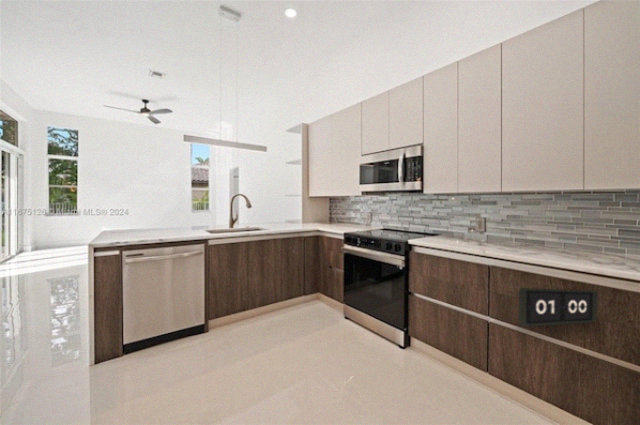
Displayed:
1:00
